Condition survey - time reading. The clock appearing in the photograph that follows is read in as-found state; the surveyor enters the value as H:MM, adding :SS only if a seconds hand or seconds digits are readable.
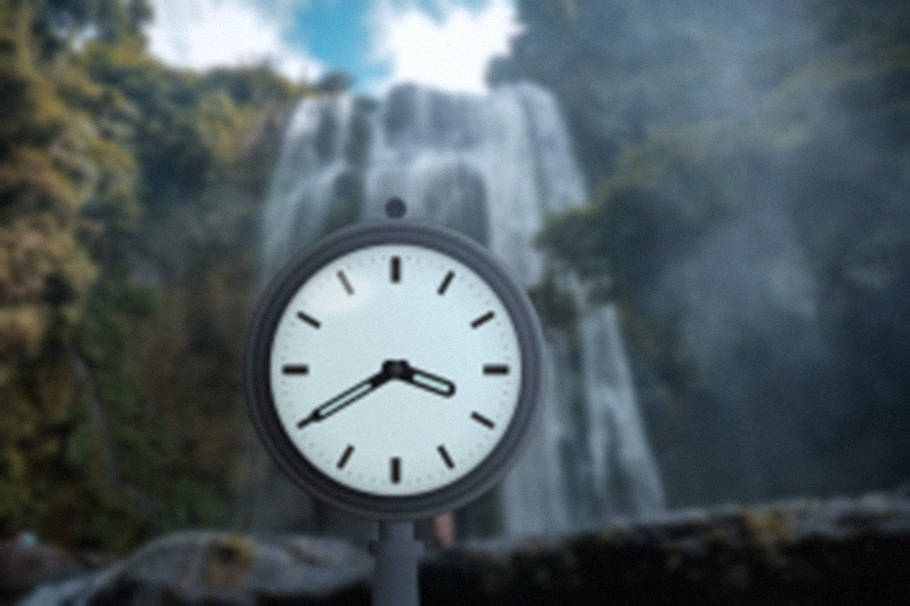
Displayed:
3:40
